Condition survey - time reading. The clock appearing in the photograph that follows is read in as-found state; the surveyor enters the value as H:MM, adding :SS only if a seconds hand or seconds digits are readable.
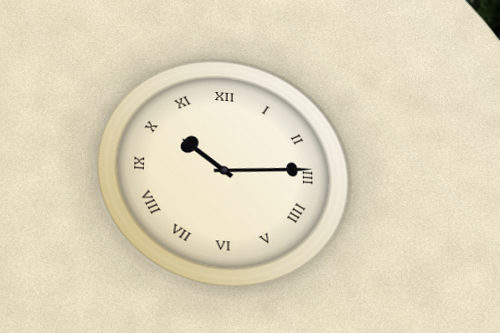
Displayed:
10:14
